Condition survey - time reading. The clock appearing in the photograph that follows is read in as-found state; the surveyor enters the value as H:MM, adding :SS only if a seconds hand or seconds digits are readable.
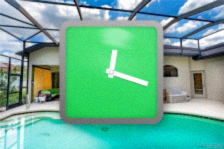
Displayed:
12:18
